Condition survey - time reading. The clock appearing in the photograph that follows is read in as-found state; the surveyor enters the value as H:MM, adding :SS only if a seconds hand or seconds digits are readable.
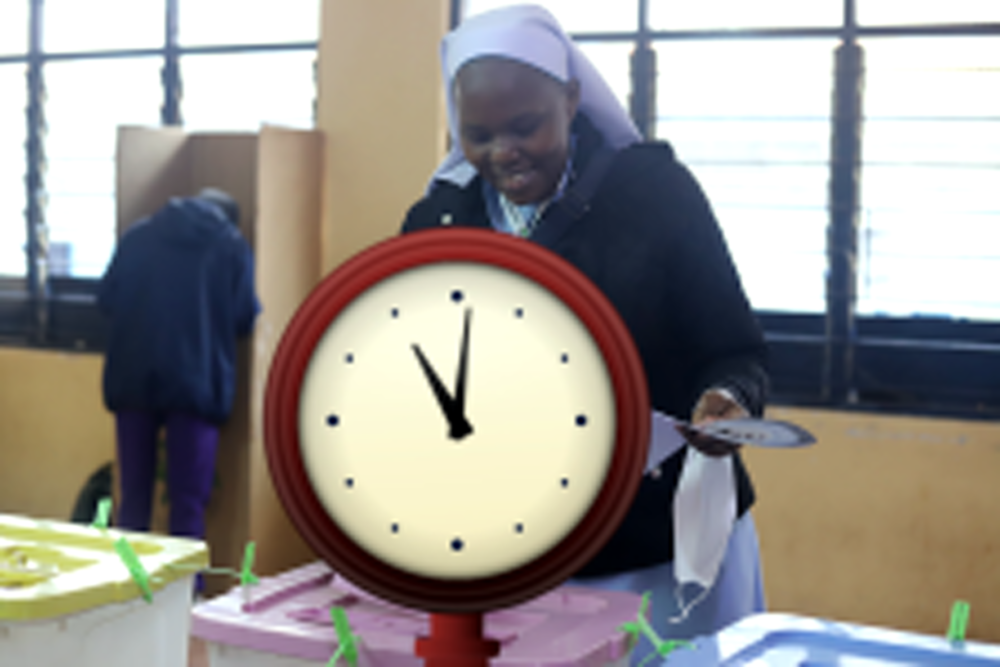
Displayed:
11:01
